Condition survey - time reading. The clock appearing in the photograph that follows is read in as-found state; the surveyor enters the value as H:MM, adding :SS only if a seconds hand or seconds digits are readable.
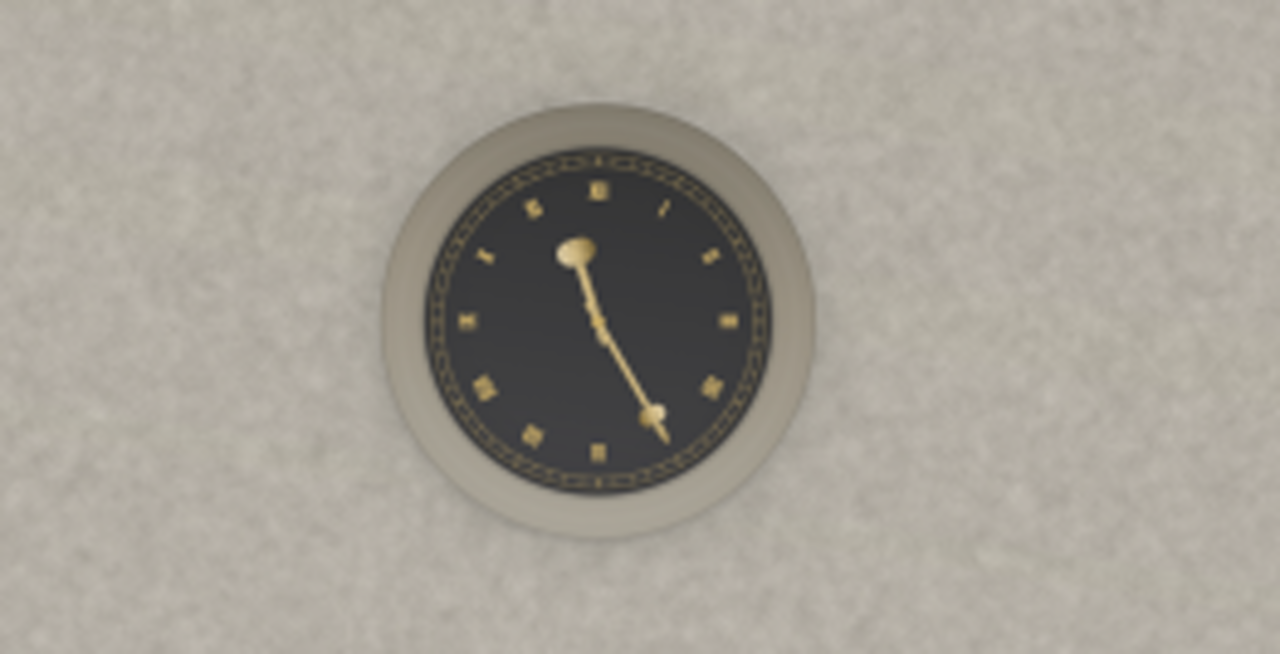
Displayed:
11:25
